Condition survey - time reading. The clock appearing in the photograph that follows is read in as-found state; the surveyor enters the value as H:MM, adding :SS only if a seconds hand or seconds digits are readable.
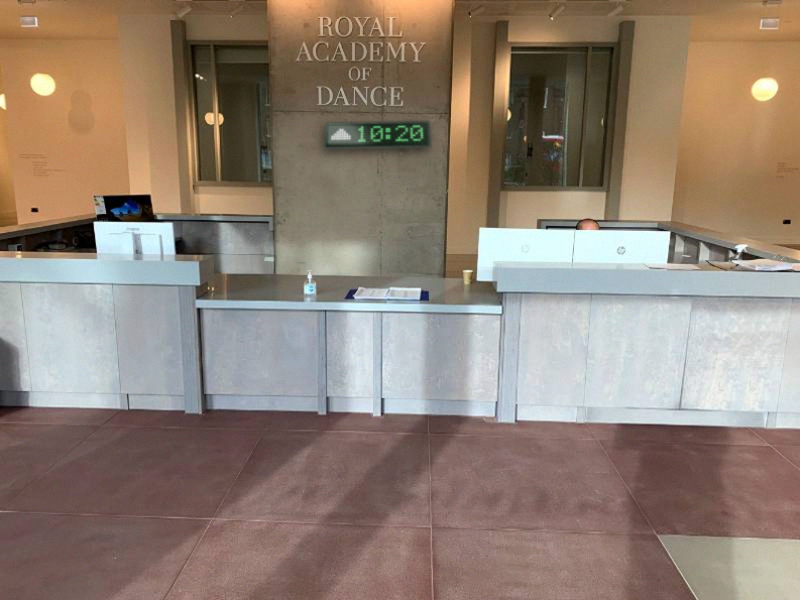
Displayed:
10:20
